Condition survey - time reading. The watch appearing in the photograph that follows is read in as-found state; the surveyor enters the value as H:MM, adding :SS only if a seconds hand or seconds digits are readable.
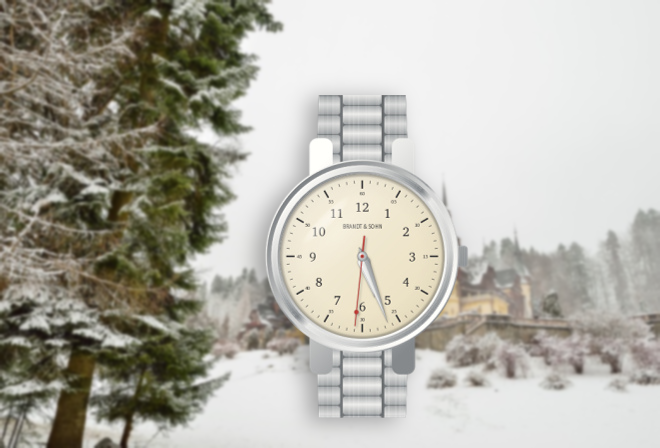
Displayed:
5:26:31
